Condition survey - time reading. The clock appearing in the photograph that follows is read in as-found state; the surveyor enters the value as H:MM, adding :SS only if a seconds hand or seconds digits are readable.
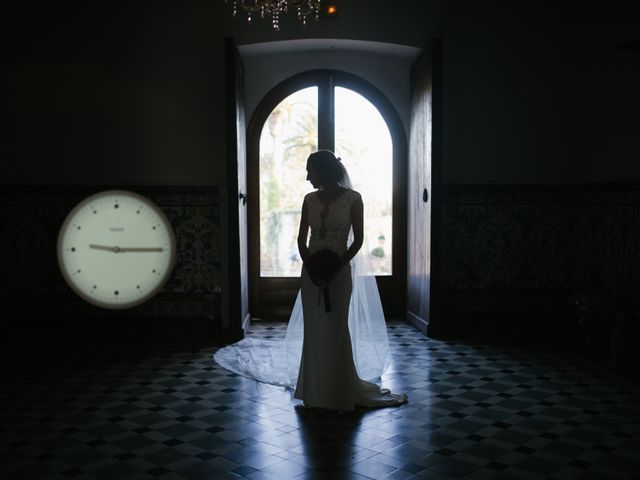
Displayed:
9:15
